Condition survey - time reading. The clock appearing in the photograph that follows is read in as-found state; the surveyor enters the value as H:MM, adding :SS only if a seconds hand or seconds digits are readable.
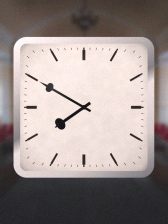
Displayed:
7:50
